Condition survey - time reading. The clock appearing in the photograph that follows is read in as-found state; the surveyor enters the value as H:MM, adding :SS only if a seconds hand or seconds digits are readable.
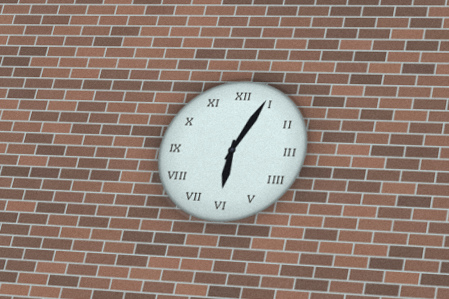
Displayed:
6:04
